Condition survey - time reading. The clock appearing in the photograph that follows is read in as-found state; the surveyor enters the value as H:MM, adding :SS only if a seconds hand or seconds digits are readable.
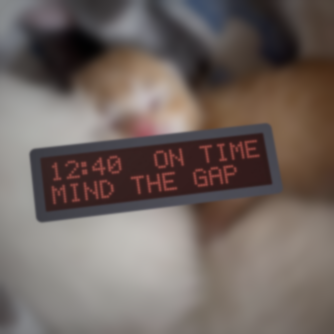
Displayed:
12:40
